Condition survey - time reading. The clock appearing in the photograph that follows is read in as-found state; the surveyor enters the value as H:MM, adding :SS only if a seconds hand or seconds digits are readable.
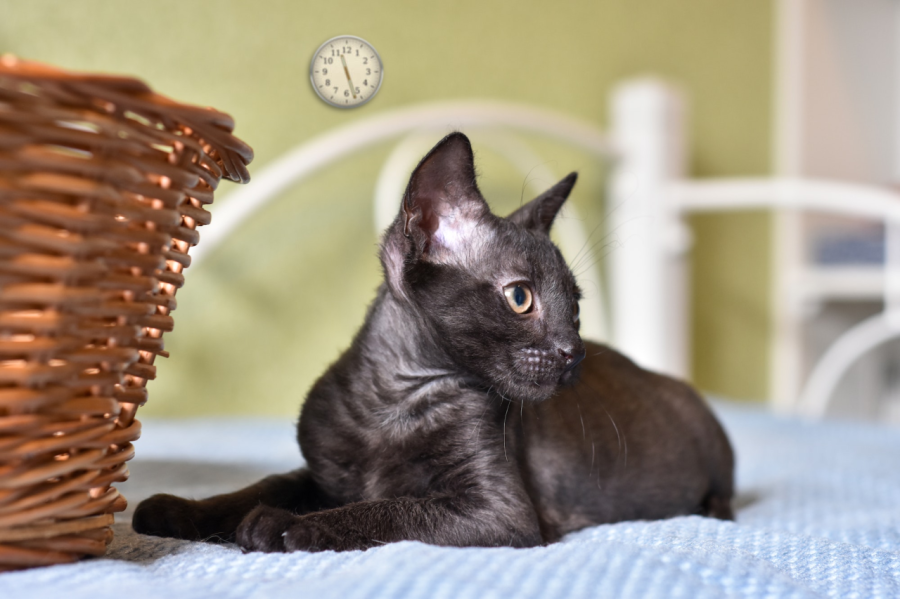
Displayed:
11:27
